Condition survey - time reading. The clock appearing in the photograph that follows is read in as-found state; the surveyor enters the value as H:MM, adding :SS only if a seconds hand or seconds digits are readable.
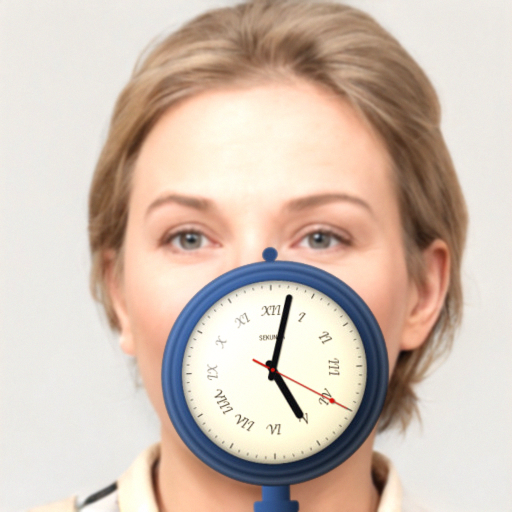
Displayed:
5:02:20
